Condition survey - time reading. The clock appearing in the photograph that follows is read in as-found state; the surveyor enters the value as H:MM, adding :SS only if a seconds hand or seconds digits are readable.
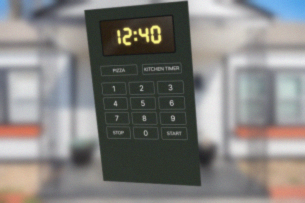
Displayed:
12:40
